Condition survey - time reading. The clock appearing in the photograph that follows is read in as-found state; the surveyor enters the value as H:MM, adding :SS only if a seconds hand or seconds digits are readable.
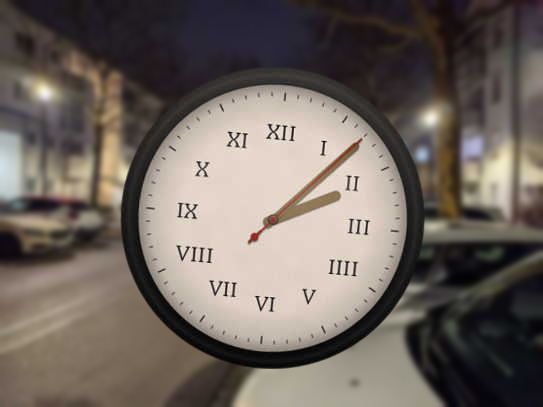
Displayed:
2:07:07
